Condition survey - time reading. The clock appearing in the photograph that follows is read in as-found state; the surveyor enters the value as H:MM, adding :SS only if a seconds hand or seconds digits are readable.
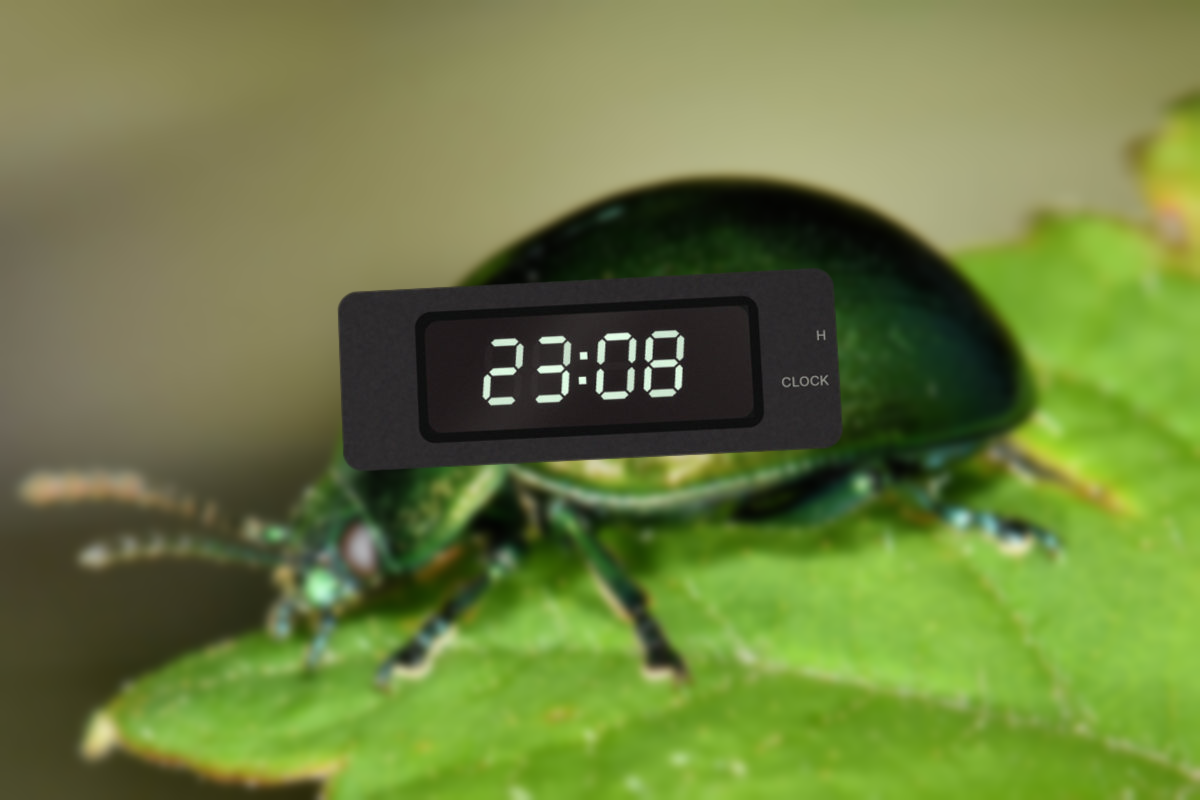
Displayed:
23:08
